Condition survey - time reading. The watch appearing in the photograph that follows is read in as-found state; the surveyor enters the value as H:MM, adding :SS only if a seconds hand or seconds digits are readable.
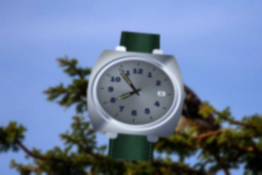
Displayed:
7:54
